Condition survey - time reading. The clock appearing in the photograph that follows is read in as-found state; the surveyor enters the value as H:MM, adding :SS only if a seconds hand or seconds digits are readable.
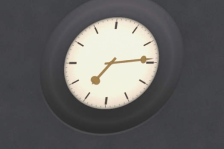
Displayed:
7:14
